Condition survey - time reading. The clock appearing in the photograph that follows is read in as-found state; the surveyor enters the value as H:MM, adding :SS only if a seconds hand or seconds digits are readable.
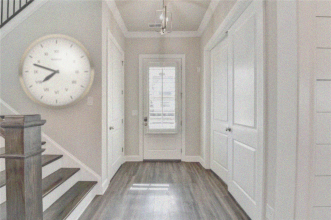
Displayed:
7:48
